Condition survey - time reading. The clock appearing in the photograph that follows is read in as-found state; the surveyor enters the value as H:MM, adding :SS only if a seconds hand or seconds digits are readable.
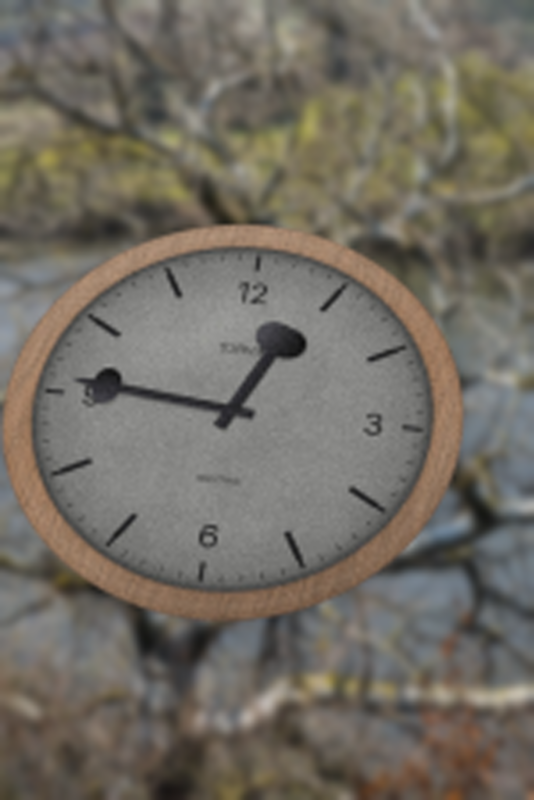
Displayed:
12:46
